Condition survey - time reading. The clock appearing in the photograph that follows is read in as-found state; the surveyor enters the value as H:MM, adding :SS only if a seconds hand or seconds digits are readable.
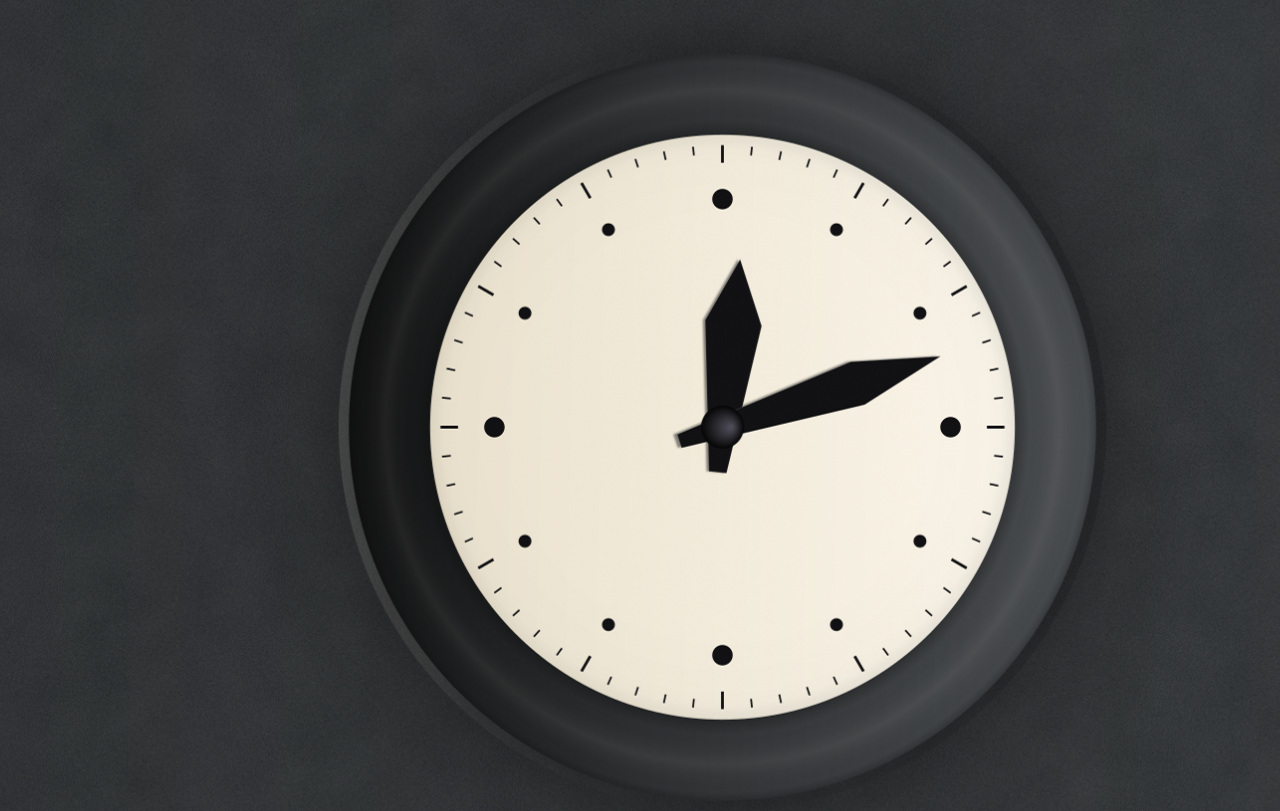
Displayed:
12:12
